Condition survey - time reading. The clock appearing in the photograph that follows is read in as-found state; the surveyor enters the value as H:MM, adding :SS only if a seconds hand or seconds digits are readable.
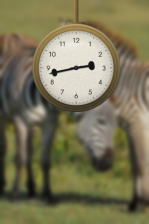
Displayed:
2:43
